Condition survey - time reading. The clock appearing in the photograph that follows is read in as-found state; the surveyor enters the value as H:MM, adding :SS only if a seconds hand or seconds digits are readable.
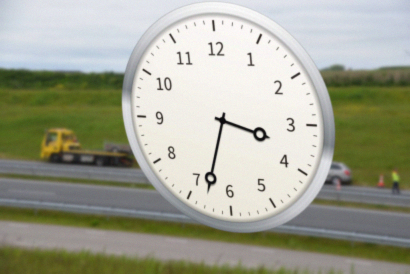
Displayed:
3:33
